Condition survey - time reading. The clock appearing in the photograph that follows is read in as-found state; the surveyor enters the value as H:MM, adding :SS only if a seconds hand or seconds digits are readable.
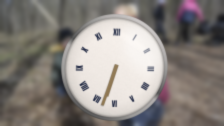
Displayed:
6:33
